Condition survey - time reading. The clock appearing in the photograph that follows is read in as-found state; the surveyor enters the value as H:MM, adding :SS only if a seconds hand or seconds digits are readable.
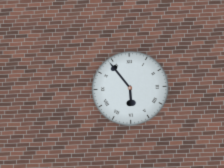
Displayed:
5:54
